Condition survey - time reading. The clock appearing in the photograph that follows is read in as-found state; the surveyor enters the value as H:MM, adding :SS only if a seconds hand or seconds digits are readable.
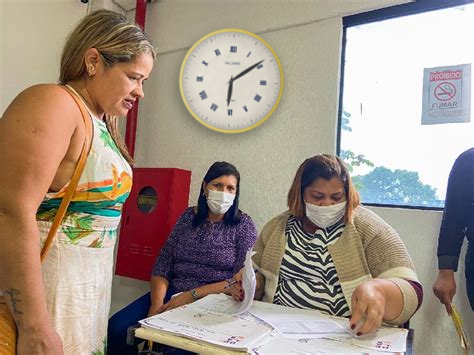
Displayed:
6:09
